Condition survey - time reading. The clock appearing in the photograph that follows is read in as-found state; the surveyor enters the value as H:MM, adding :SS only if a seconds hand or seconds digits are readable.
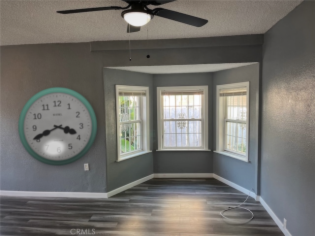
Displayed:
3:41
